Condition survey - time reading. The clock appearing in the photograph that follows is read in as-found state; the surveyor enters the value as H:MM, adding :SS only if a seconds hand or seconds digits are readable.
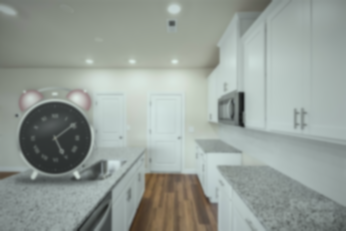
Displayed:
5:09
